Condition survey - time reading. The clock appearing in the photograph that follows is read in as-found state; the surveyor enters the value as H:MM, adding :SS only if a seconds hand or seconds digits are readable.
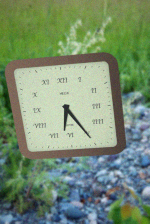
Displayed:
6:25
